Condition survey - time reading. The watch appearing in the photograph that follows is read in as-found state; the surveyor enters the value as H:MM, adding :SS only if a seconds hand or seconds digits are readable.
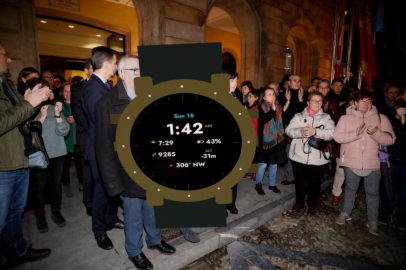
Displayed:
1:42
